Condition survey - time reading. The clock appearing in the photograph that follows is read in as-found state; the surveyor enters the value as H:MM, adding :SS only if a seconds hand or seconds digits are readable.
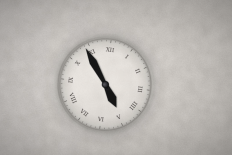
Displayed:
4:54
